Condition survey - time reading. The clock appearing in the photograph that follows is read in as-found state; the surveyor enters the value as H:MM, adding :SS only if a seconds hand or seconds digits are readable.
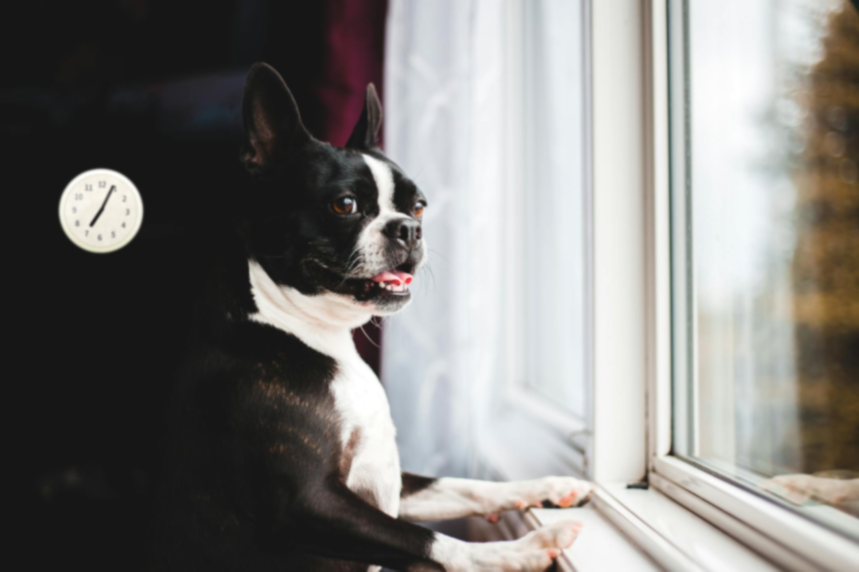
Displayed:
7:04
